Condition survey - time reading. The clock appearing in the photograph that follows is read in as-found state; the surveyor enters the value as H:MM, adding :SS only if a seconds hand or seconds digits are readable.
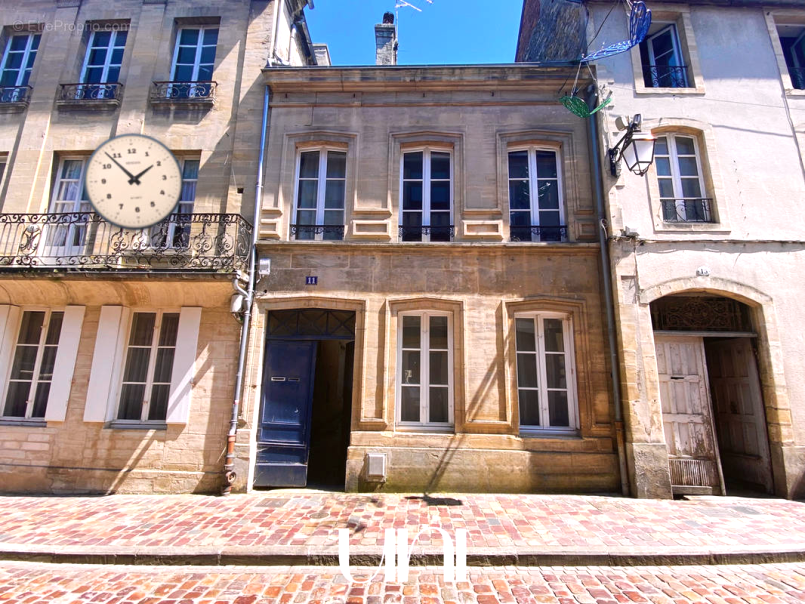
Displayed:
1:53
